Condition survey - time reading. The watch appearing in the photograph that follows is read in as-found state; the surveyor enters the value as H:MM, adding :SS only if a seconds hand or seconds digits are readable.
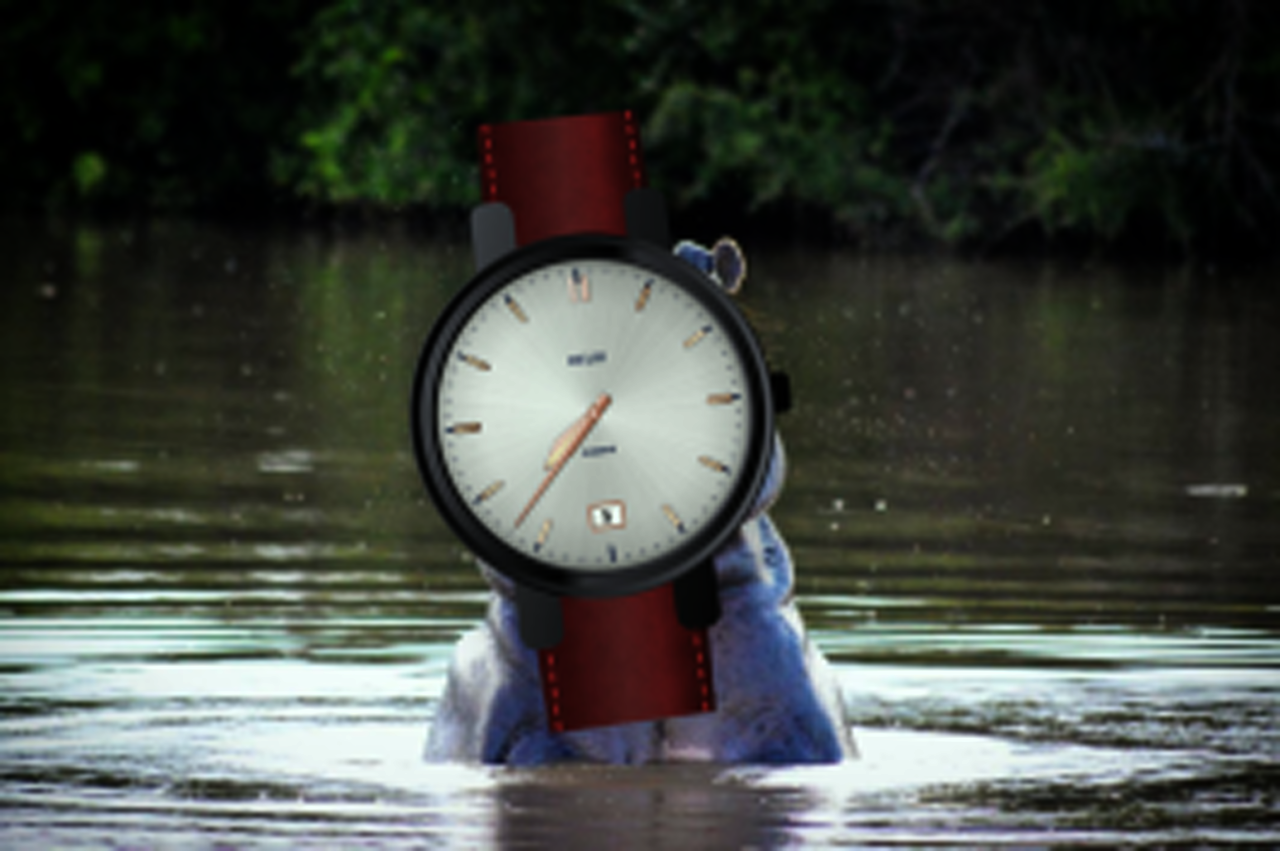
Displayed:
7:37
